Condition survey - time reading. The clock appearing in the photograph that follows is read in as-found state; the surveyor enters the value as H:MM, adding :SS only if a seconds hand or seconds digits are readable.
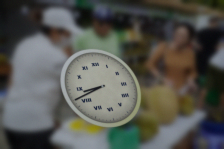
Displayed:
8:42
